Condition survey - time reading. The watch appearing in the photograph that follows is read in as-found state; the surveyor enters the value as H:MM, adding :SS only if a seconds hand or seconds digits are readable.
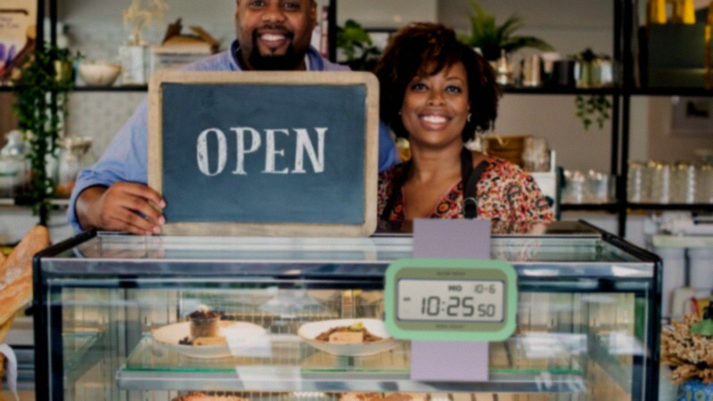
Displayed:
10:25:50
